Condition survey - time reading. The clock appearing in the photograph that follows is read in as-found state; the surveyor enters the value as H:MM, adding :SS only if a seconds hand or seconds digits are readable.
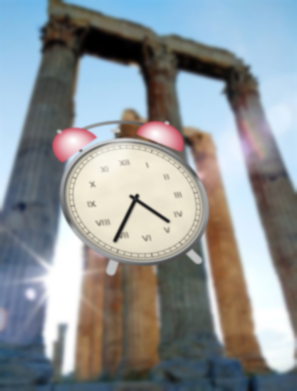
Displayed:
4:36
